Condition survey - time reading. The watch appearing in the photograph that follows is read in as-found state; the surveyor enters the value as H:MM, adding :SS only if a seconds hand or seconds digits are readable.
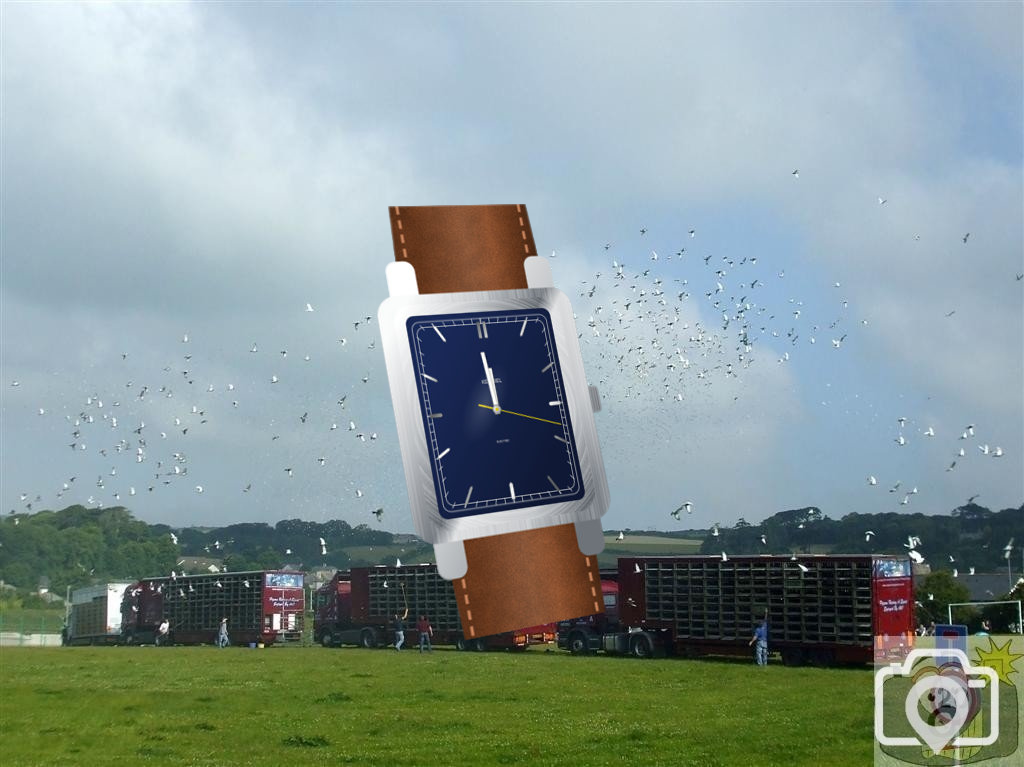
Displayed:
11:59:18
